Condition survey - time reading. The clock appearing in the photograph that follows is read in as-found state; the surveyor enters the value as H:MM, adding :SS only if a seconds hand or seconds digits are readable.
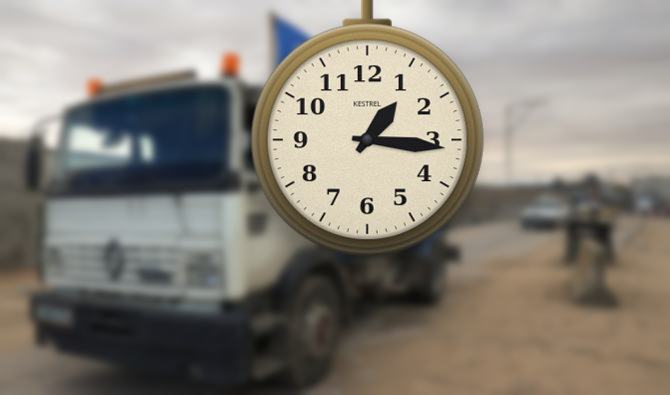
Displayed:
1:16
